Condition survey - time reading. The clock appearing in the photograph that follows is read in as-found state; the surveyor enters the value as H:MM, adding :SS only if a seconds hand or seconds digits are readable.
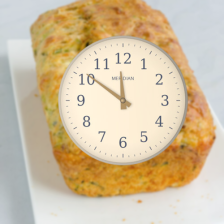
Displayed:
11:51
